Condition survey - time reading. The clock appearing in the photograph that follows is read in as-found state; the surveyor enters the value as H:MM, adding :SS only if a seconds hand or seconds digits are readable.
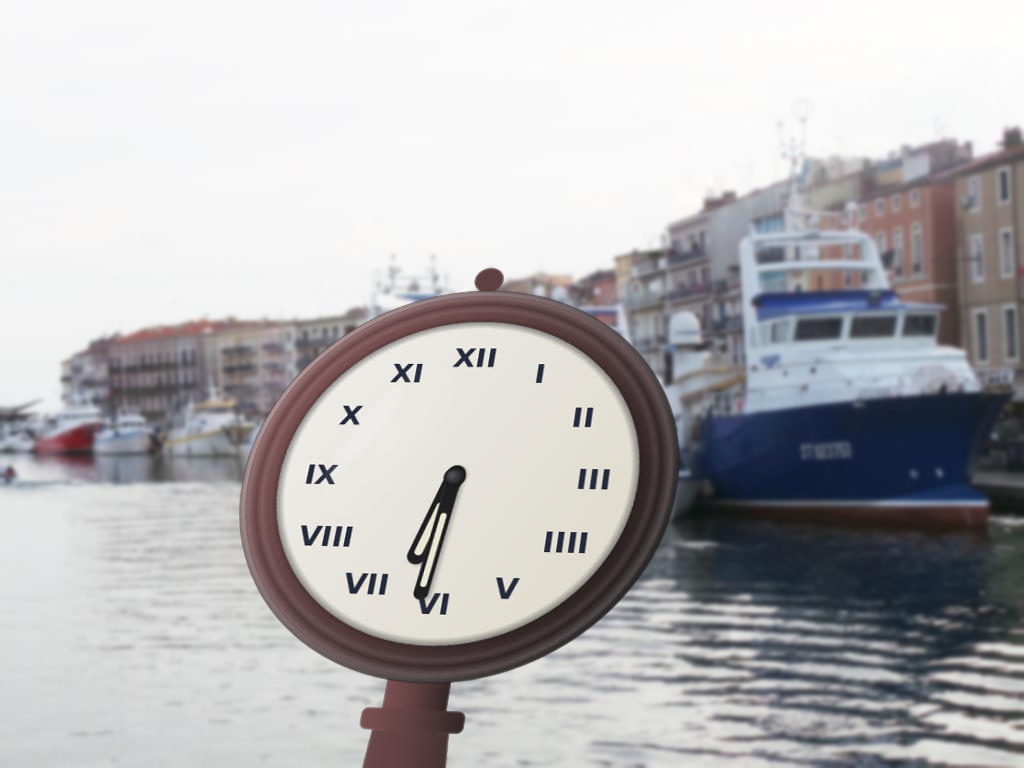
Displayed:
6:31
